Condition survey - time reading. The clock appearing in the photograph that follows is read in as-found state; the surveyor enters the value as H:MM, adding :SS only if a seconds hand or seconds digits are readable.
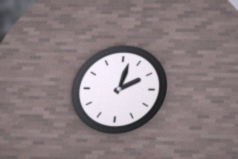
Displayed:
2:02
